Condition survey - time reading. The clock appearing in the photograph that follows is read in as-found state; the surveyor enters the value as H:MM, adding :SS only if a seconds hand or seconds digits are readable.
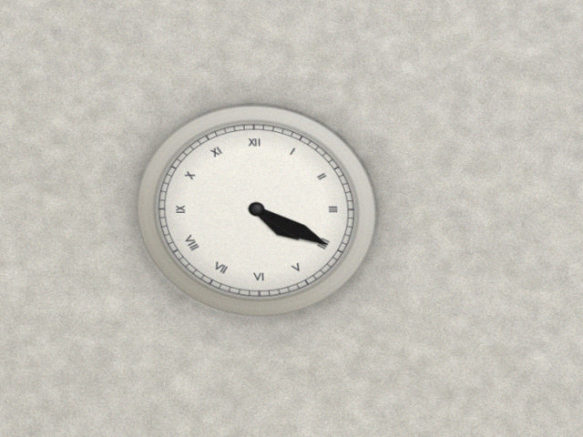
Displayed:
4:20
